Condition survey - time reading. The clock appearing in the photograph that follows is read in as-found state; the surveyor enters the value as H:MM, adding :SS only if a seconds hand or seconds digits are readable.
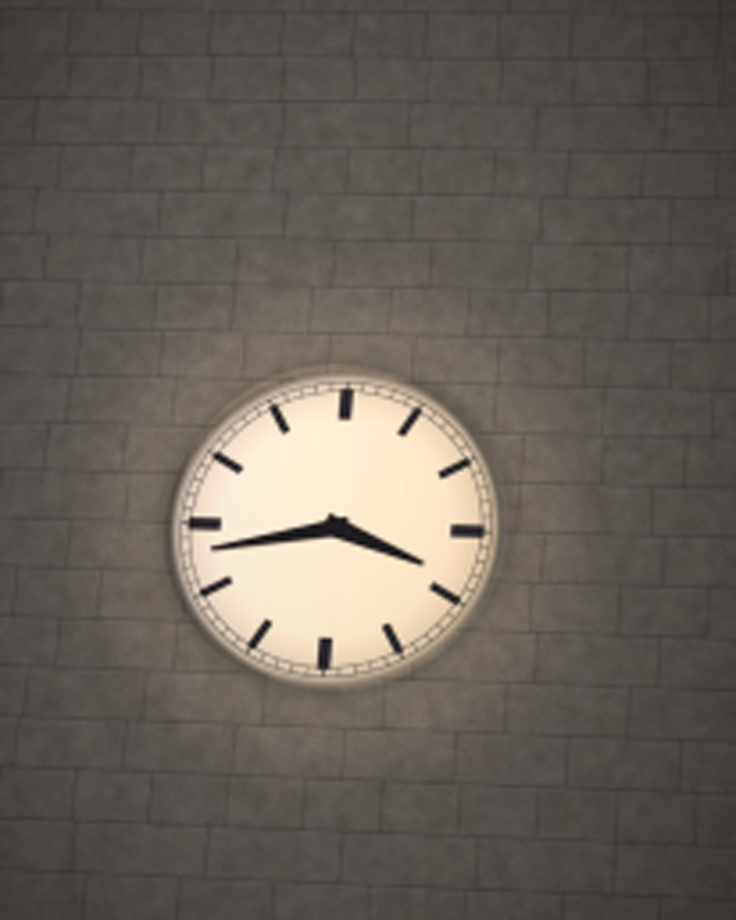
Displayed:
3:43
